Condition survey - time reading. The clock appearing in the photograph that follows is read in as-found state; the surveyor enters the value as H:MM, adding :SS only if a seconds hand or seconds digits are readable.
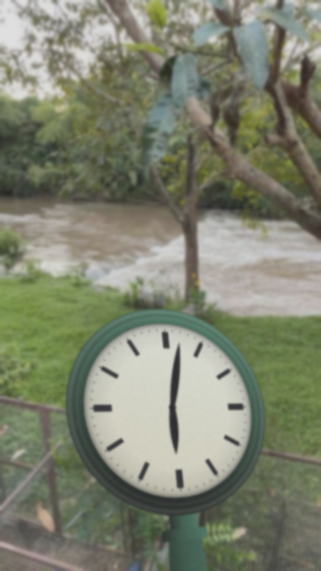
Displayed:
6:02
